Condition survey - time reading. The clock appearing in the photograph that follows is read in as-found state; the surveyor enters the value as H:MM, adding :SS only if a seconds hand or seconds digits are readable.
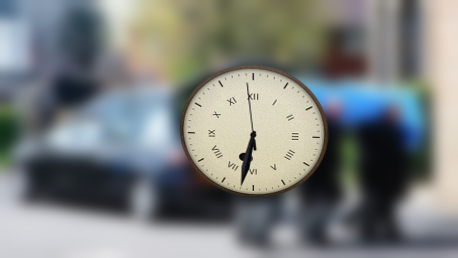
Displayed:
6:31:59
